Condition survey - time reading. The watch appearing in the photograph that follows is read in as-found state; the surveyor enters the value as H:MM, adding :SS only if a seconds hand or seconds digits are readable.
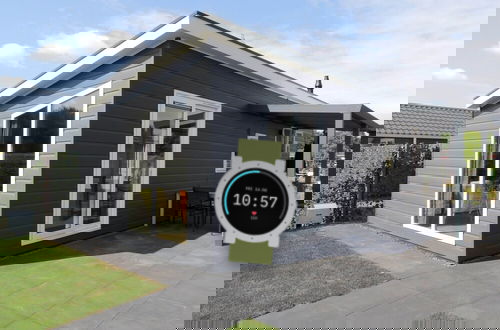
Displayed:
10:57
